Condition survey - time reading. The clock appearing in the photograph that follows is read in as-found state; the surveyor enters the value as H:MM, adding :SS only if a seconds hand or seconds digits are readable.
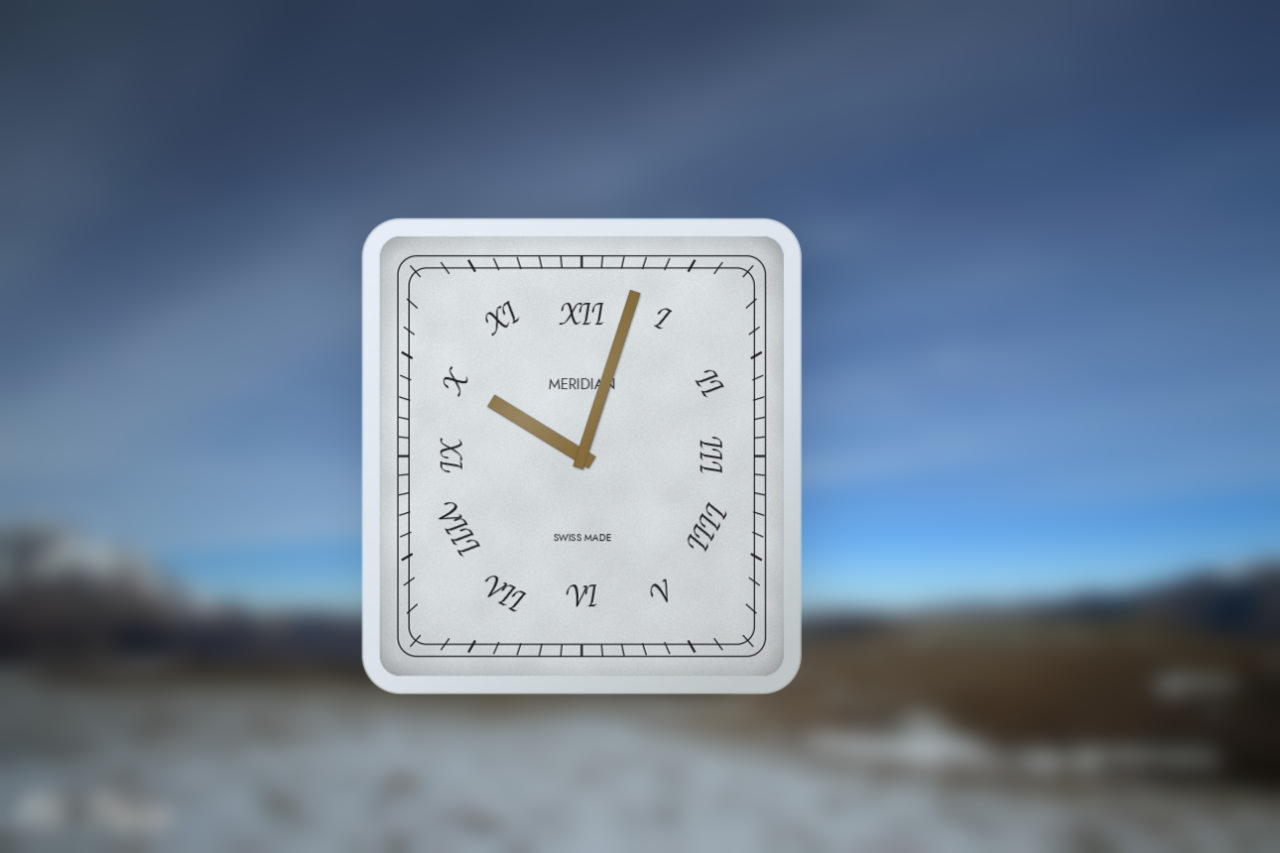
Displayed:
10:03
